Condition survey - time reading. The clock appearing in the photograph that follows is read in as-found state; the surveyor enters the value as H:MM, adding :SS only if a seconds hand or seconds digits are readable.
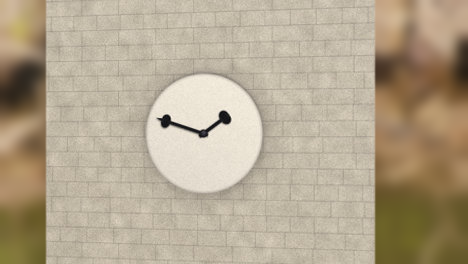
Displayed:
1:48
